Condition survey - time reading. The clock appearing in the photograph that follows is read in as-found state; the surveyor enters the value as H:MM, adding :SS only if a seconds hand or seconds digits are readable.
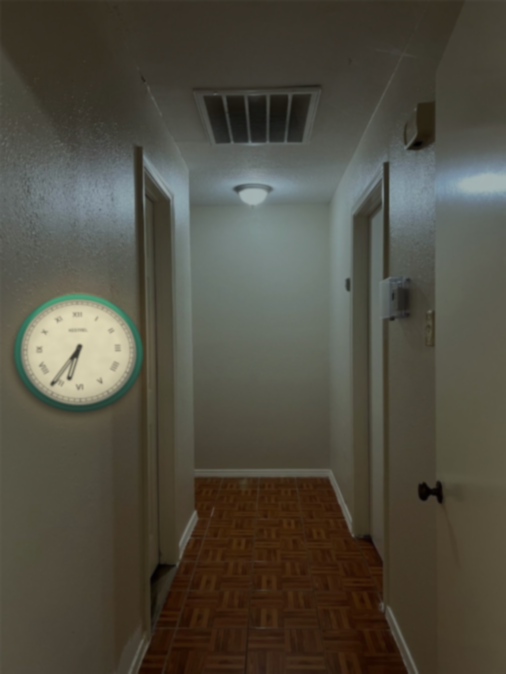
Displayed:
6:36
